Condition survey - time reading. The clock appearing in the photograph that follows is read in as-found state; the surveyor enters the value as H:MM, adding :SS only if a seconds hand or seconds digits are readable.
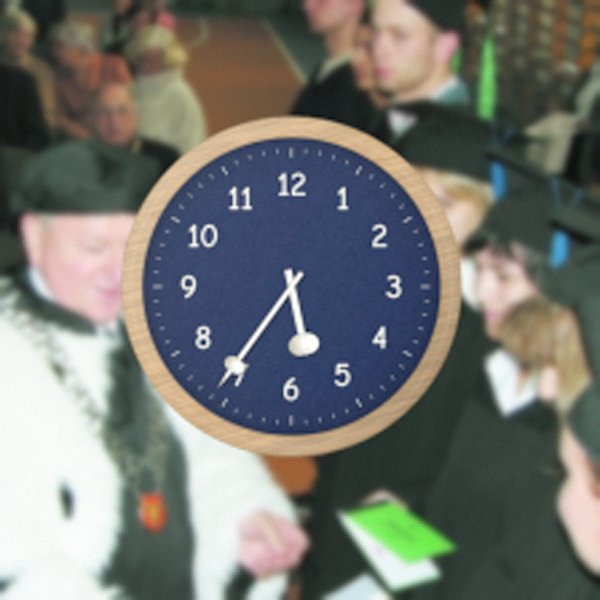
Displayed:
5:36
